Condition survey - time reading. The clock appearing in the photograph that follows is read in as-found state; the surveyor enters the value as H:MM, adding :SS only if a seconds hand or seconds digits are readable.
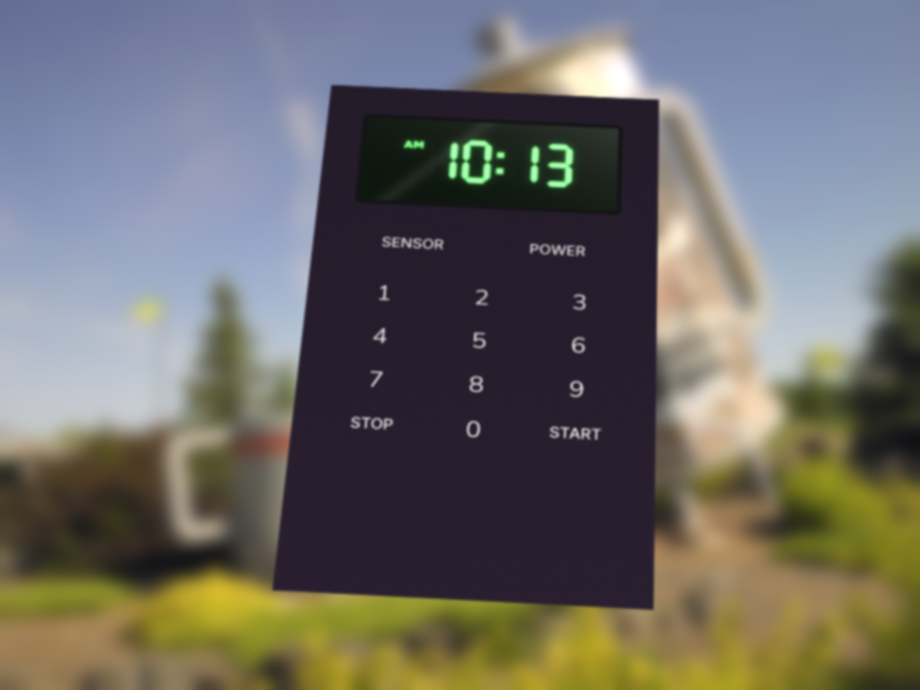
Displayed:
10:13
